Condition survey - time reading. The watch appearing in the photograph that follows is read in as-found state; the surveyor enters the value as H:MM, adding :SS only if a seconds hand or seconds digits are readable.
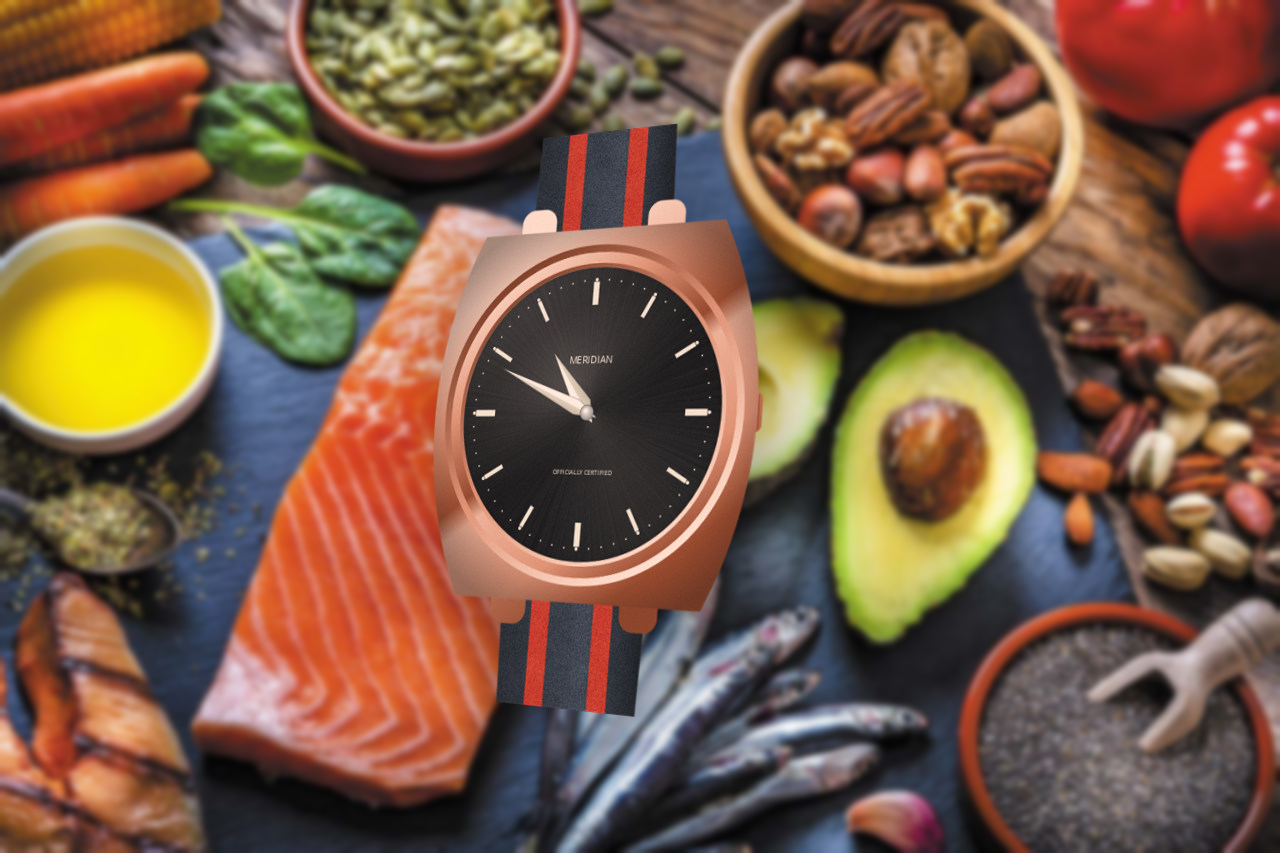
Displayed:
10:49
